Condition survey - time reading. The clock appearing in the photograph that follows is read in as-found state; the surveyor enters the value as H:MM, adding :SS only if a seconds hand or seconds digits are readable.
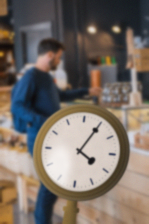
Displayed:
4:05
